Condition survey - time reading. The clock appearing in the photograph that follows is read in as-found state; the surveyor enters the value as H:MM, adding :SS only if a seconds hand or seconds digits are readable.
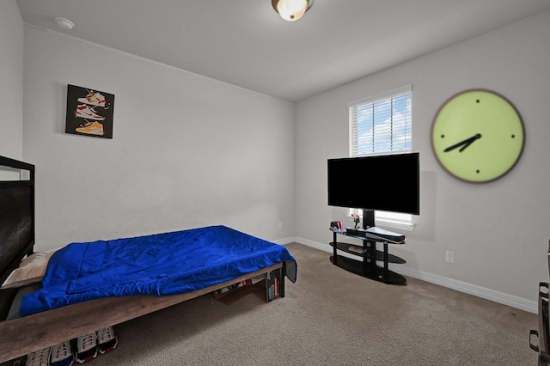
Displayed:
7:41
